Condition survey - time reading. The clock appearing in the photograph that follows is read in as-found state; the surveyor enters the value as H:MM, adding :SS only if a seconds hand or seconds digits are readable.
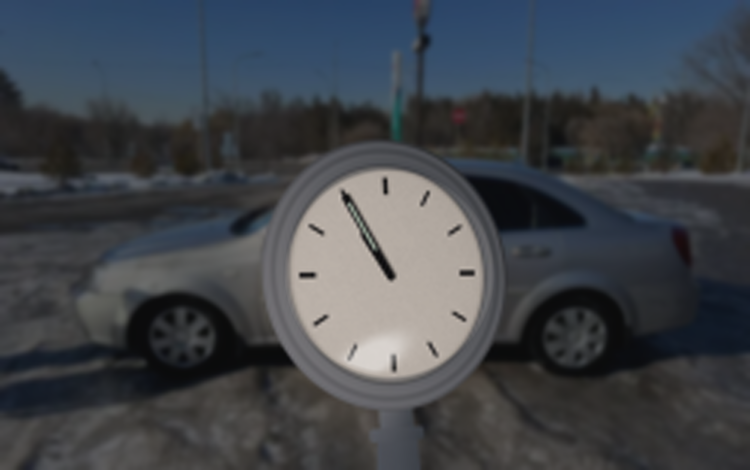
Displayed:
10:55
